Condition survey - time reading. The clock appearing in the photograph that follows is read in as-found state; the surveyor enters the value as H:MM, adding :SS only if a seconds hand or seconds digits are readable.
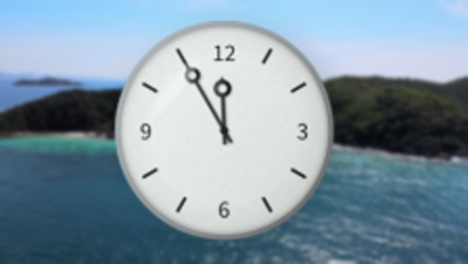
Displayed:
11:55
